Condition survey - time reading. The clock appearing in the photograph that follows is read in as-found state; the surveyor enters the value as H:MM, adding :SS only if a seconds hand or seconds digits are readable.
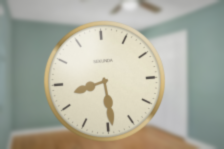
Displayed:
8:29
